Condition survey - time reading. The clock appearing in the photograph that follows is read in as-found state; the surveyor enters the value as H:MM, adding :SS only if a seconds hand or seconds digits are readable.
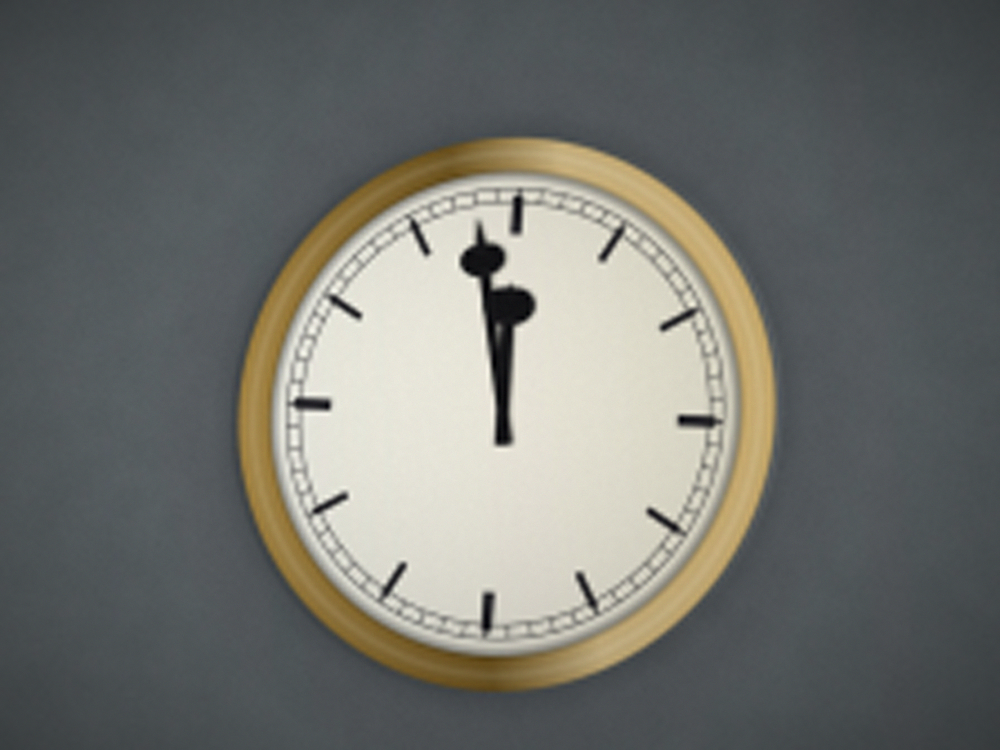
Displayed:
11:58
